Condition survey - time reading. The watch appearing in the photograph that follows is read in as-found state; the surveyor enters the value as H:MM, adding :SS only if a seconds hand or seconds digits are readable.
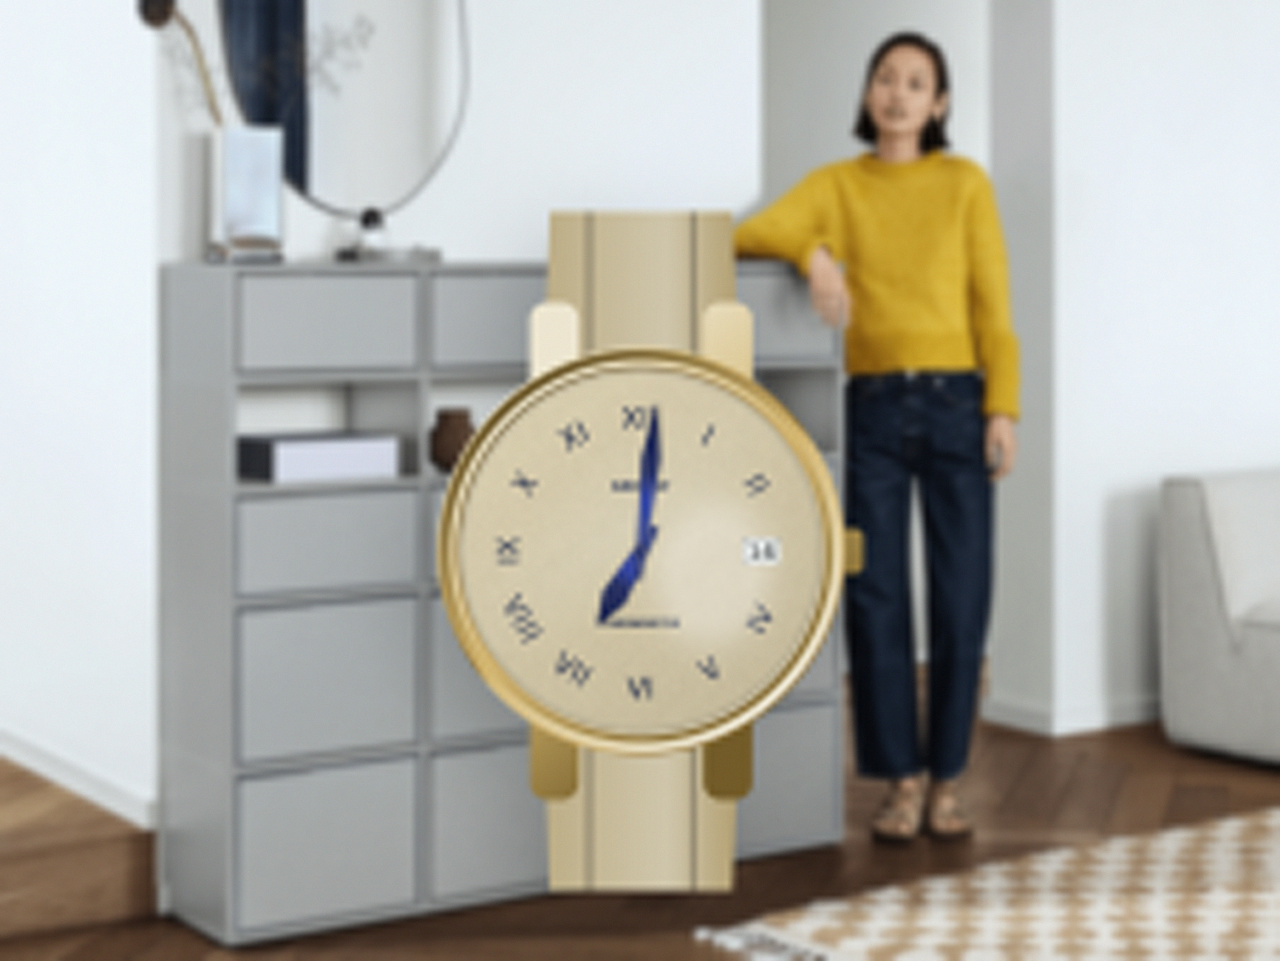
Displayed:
7:01
